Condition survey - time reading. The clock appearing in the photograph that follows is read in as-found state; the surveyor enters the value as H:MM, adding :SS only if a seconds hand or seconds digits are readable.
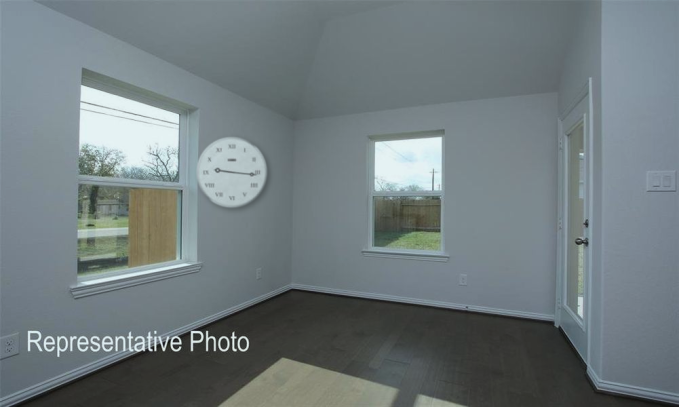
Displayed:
9:16
